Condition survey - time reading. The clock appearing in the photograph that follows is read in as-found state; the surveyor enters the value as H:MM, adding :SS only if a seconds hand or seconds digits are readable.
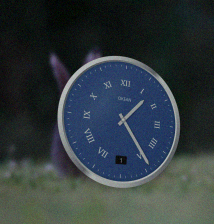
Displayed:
1:24
